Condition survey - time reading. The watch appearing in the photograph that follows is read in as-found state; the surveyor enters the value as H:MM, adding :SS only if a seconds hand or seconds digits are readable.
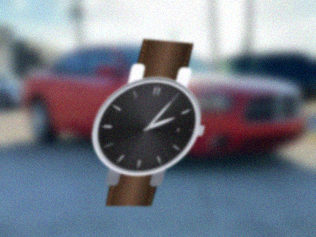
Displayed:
2:05
